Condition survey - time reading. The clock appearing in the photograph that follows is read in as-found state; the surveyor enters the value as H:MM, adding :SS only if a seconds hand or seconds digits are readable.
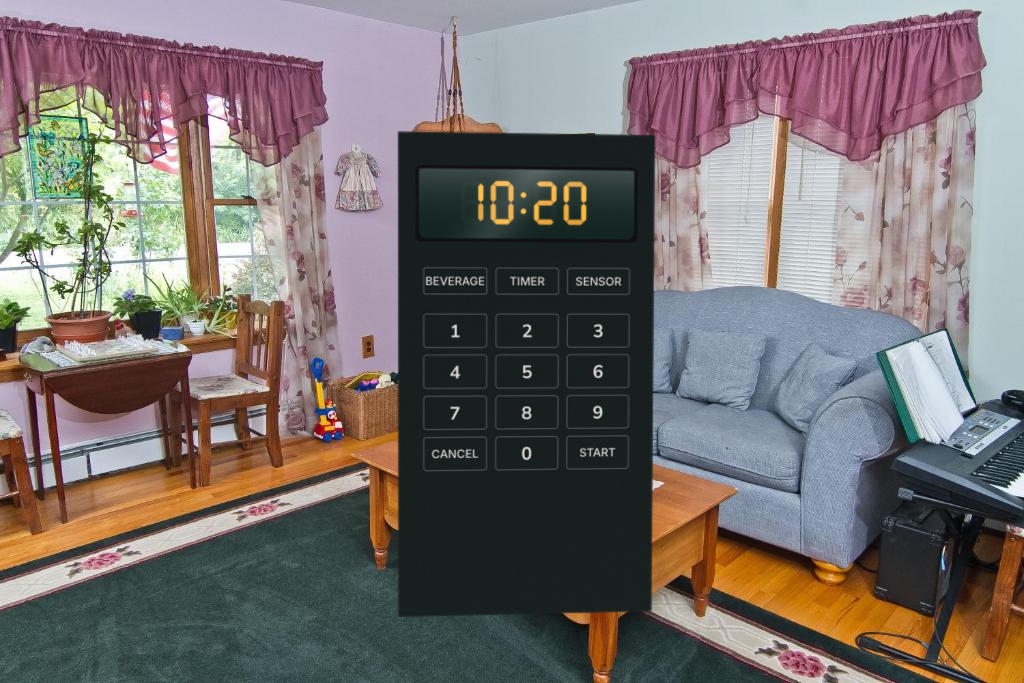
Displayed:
10:20
